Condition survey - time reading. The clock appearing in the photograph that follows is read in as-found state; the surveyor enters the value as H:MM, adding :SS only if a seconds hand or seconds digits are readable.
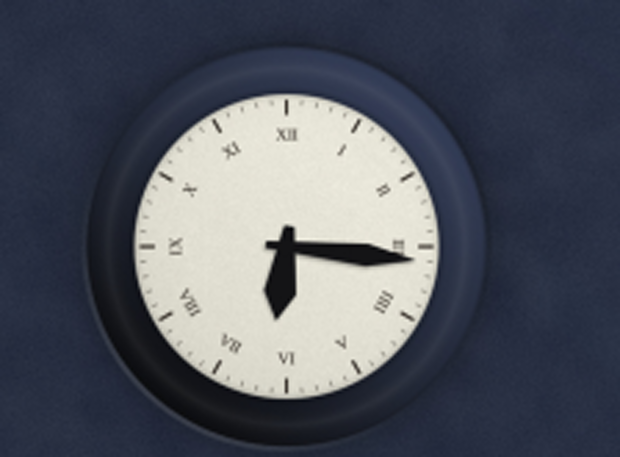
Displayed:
6:16
